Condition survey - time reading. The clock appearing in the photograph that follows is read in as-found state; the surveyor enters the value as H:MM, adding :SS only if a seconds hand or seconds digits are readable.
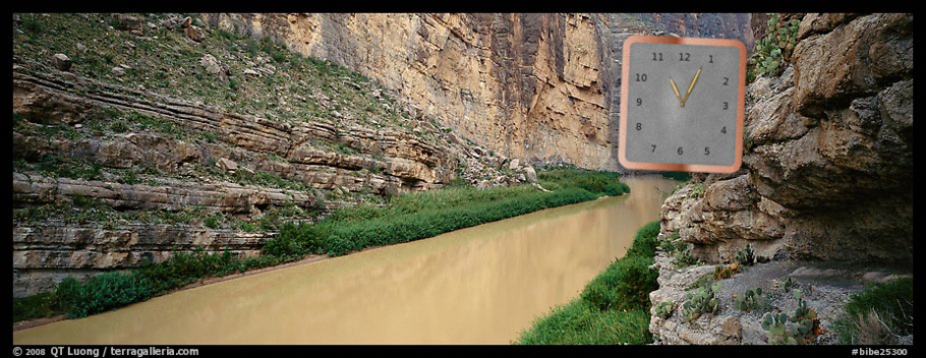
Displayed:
11:04
